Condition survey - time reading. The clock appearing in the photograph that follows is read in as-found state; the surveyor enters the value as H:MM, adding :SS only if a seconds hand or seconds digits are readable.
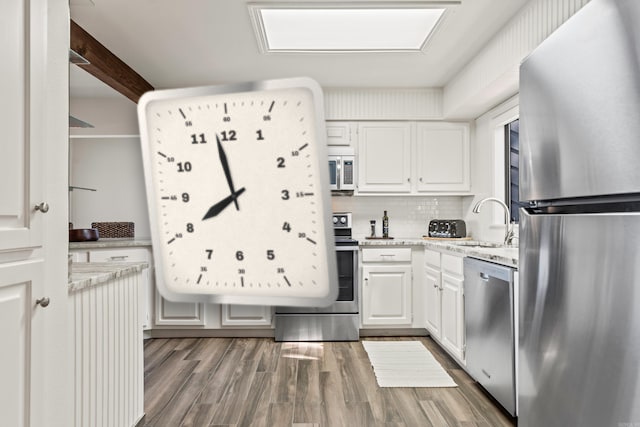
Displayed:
7:58
